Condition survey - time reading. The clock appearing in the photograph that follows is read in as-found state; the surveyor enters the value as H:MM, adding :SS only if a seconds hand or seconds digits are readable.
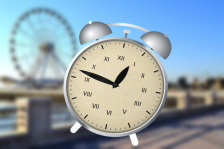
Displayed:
12:47
